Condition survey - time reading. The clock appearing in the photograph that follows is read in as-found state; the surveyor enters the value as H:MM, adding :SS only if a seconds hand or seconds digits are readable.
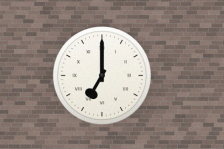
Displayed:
7:00
